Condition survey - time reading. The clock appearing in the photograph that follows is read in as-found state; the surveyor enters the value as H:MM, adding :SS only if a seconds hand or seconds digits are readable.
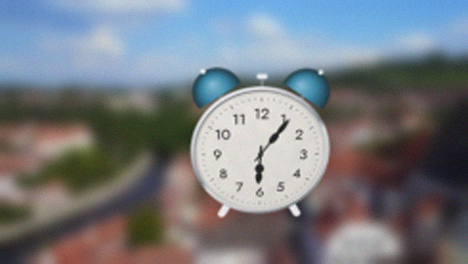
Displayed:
6:06
